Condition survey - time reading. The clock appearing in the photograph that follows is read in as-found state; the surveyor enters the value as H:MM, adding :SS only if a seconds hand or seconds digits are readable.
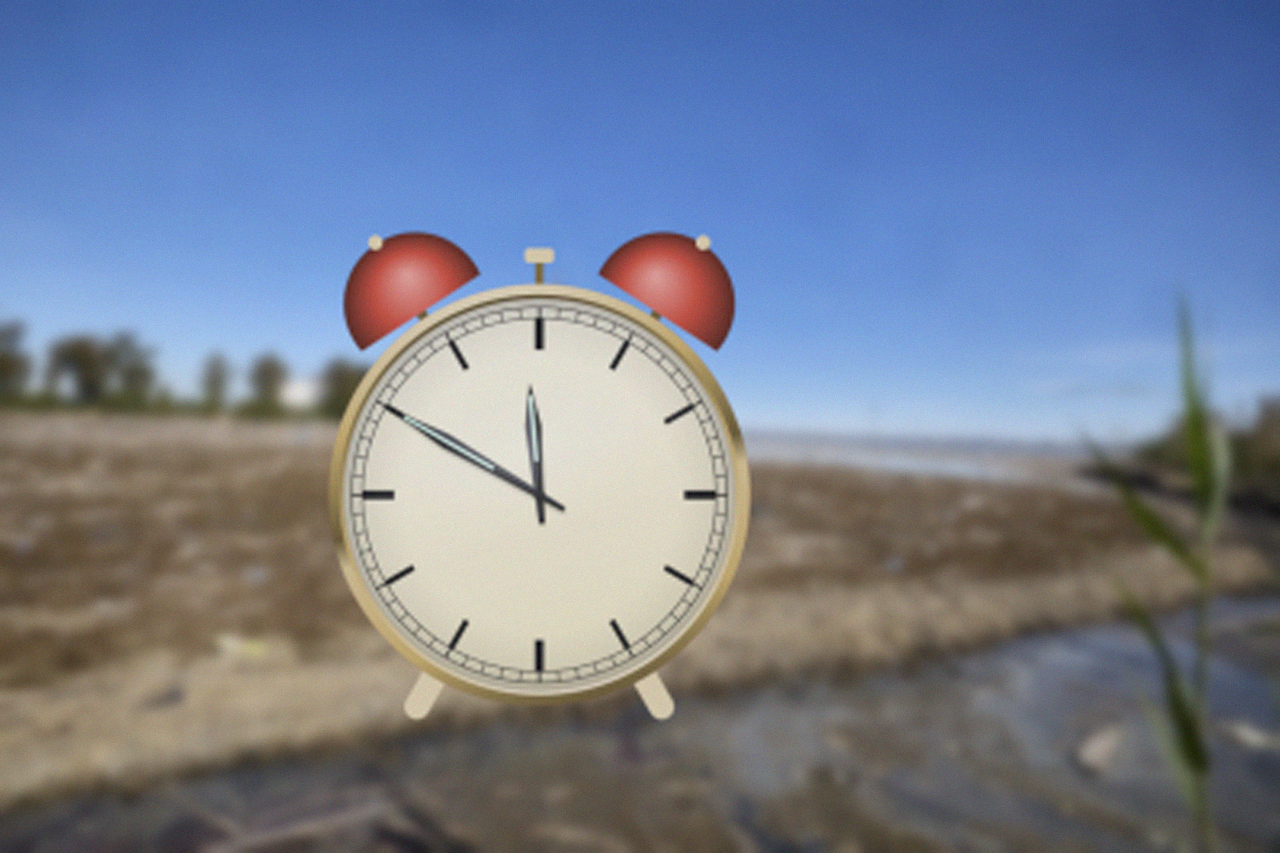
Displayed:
11:50
